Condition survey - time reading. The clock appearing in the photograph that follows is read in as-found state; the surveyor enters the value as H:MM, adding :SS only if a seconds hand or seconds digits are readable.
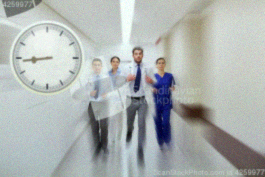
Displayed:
8:44
